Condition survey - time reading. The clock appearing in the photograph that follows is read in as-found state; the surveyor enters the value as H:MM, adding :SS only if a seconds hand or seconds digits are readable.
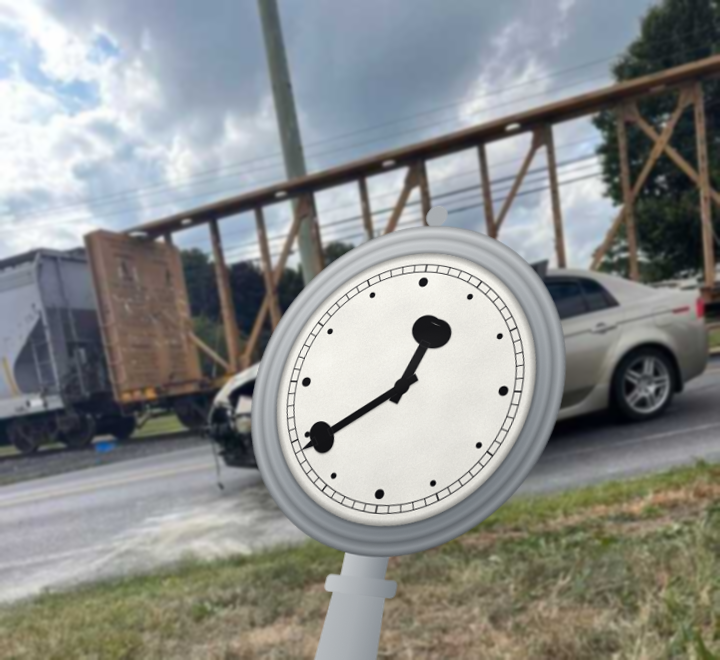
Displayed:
12:39
